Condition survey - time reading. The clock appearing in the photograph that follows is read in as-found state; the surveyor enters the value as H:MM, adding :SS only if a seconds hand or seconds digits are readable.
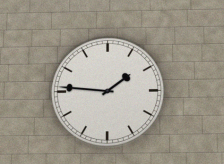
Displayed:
1:46
